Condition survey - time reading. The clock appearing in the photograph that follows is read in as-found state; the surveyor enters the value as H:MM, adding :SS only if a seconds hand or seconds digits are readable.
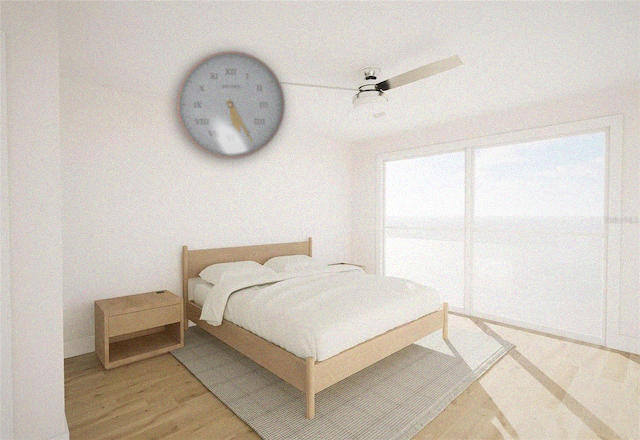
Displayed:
5:25
